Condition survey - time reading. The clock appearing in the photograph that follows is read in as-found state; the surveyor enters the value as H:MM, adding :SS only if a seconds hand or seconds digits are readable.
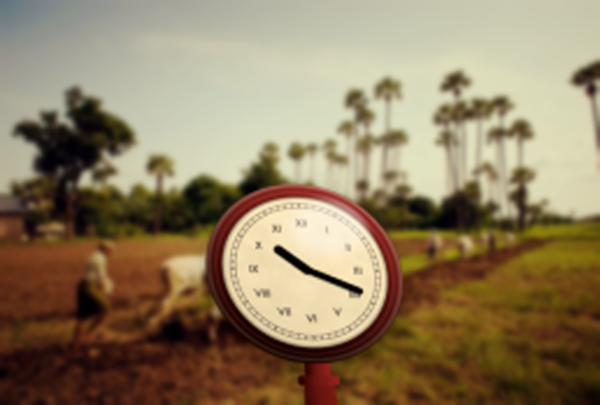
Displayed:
10:19
